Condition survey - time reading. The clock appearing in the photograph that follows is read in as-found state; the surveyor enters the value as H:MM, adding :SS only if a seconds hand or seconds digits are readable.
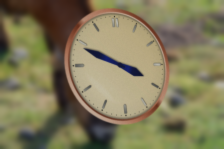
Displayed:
3:49
